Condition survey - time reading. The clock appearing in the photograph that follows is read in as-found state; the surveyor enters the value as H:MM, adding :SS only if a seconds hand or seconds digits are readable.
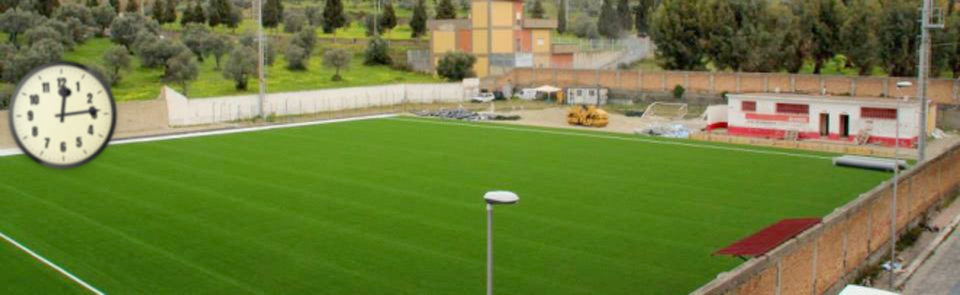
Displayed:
12:14
